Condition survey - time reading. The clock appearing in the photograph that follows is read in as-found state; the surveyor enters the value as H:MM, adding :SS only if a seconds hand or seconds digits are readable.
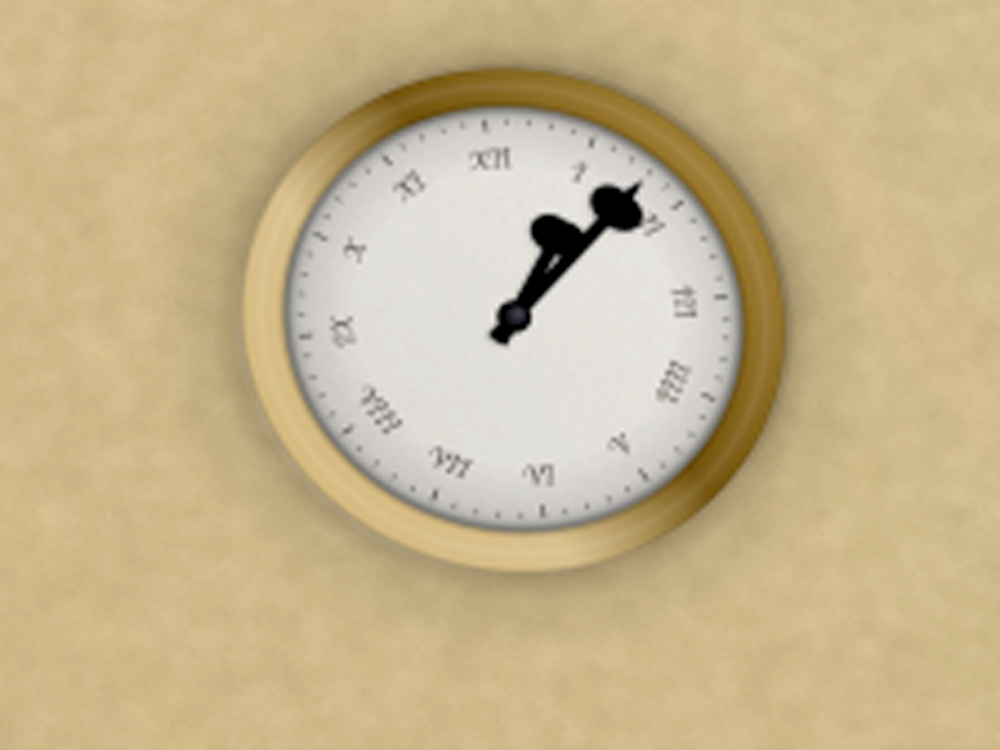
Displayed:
1:08
